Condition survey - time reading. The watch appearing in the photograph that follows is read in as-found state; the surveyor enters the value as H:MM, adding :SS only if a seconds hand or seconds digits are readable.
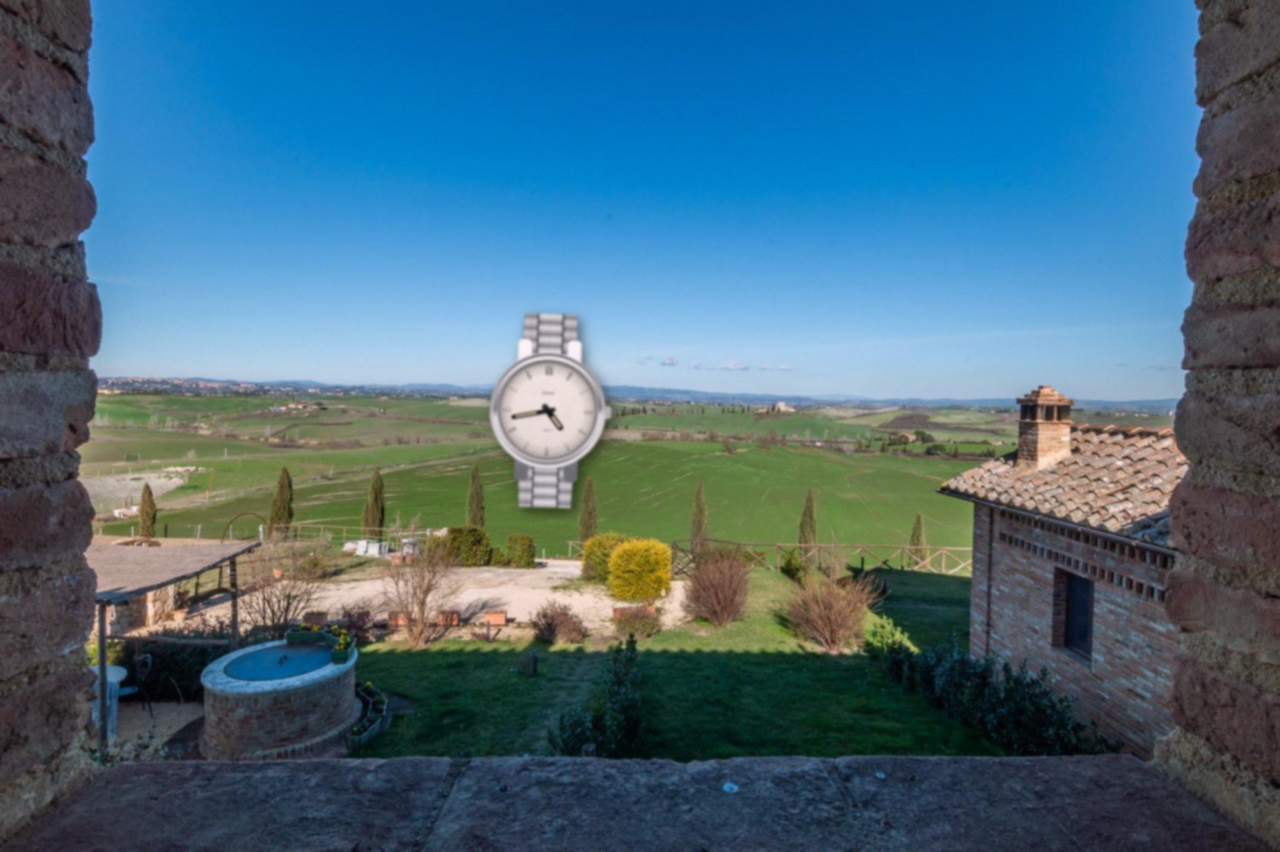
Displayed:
4:43
